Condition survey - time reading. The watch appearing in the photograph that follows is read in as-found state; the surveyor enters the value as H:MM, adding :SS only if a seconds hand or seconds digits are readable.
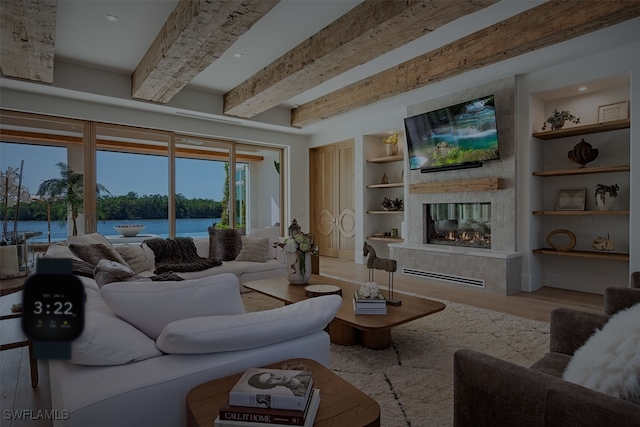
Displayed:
3:22
